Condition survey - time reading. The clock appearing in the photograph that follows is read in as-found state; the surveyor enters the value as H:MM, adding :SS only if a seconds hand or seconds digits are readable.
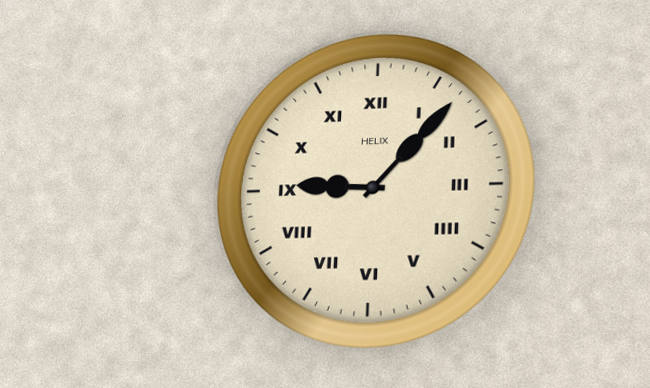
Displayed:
9:07
